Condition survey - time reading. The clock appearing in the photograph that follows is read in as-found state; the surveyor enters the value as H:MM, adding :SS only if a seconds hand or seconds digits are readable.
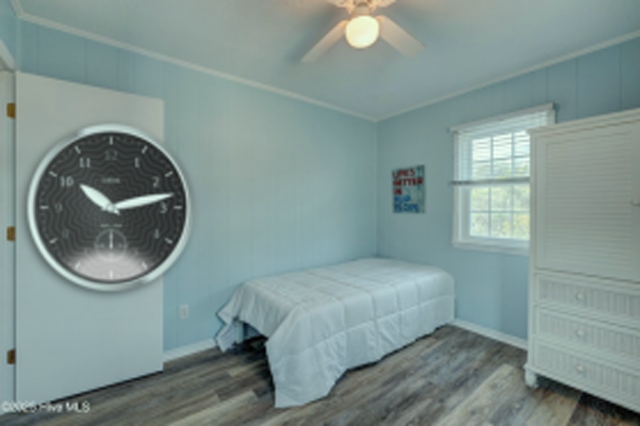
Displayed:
10:13
